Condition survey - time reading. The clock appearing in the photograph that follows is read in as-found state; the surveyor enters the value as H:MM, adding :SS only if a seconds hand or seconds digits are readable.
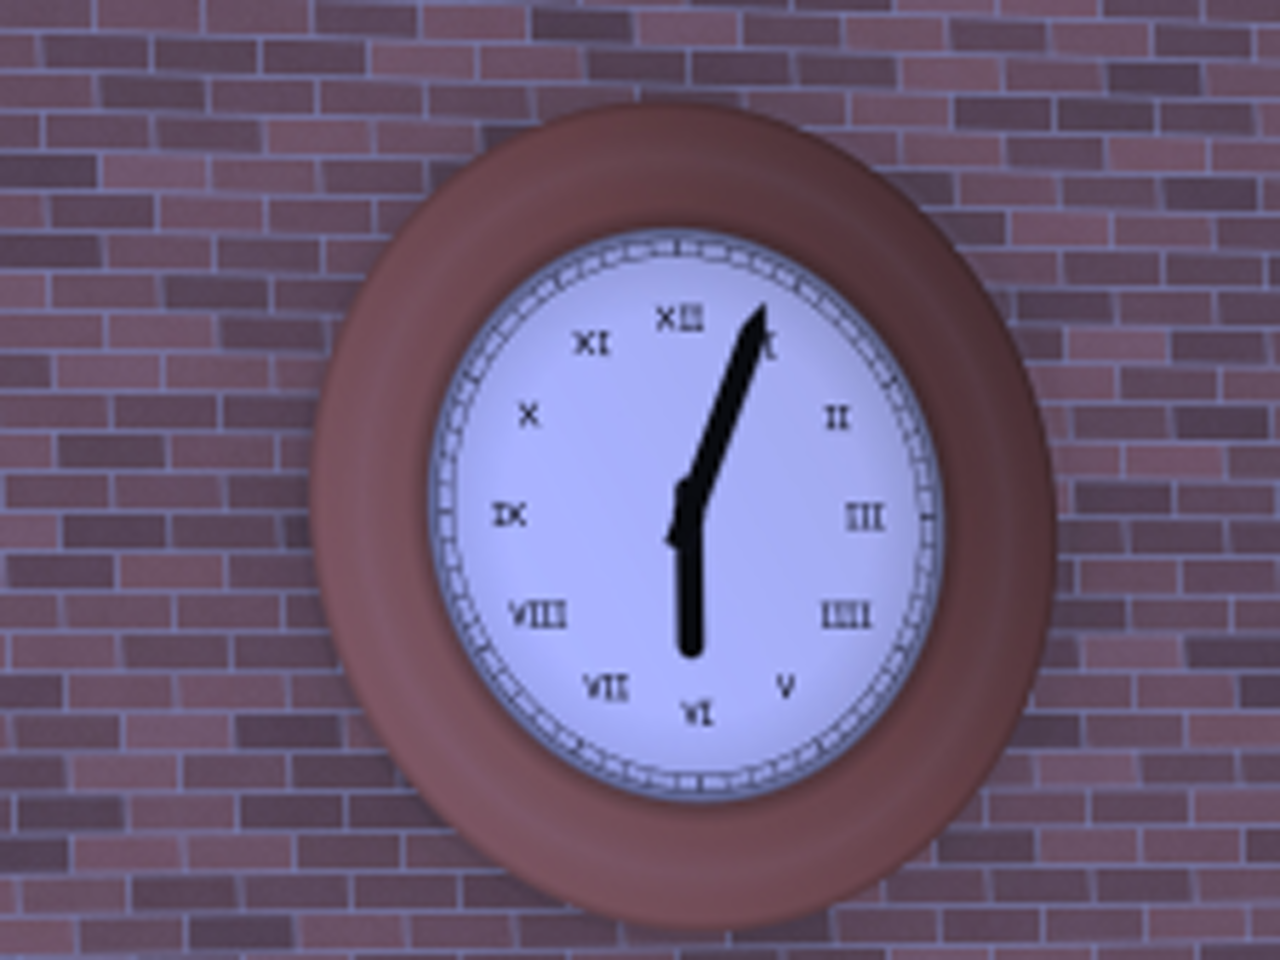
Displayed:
6:04
